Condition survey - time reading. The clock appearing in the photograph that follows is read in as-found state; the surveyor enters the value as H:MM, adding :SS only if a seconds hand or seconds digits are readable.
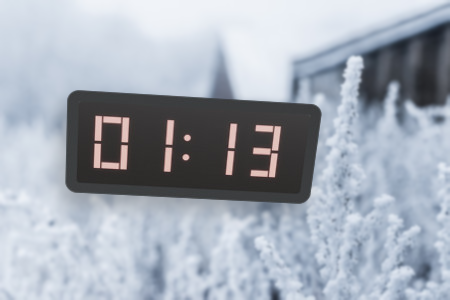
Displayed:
1:13
